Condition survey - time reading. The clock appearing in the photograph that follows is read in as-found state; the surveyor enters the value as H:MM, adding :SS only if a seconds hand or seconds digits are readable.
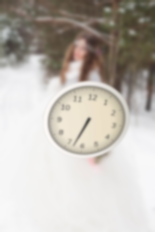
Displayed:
6:33
